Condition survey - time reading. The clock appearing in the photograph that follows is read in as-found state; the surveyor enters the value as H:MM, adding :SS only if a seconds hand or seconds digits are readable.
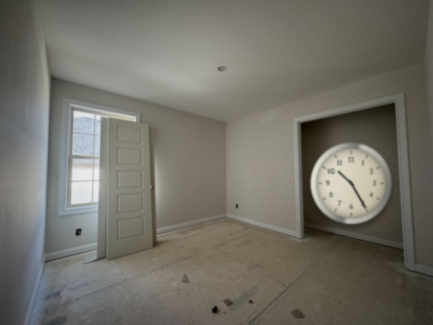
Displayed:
10:25
